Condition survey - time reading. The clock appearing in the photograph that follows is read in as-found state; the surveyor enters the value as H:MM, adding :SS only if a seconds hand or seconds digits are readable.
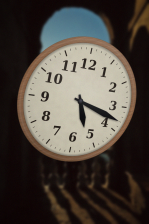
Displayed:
5:18
